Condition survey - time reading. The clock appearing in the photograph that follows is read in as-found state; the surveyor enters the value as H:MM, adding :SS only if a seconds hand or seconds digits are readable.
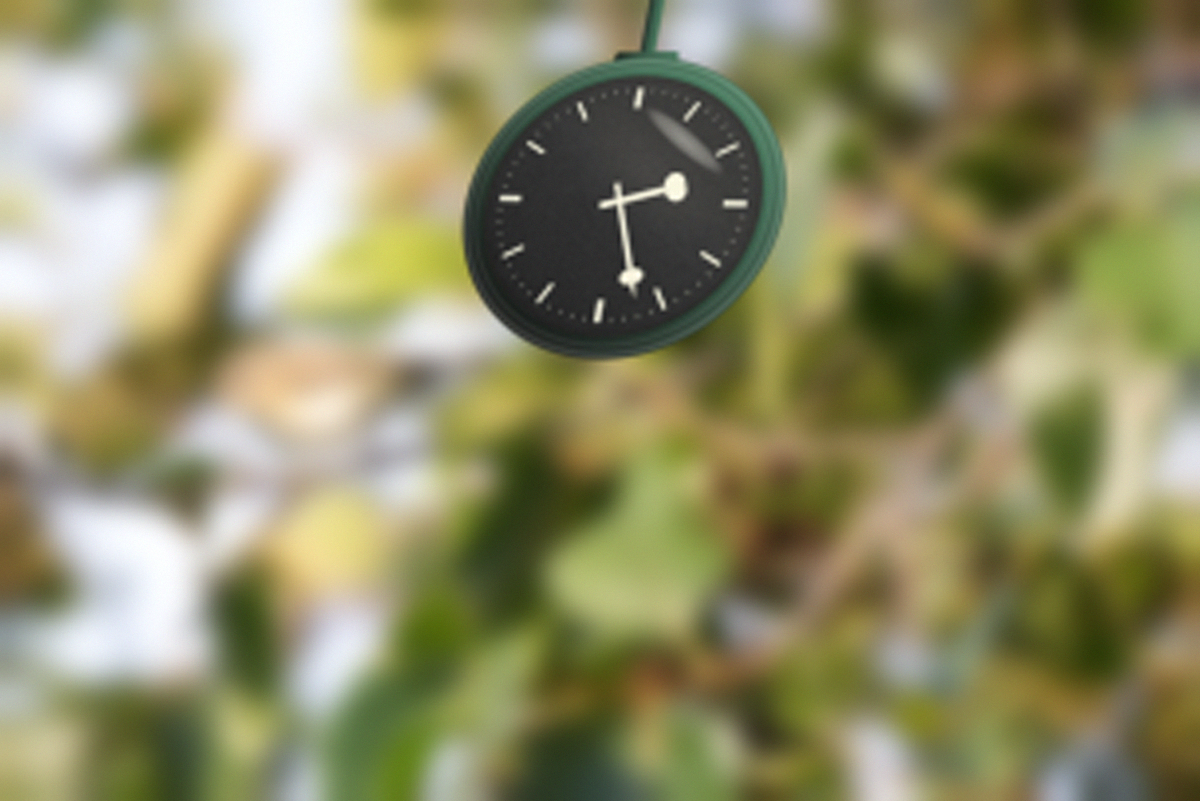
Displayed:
2:27
